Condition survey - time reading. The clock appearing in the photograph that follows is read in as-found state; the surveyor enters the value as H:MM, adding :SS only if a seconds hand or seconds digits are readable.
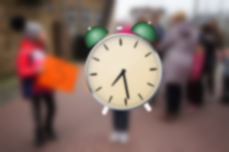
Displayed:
7:29
